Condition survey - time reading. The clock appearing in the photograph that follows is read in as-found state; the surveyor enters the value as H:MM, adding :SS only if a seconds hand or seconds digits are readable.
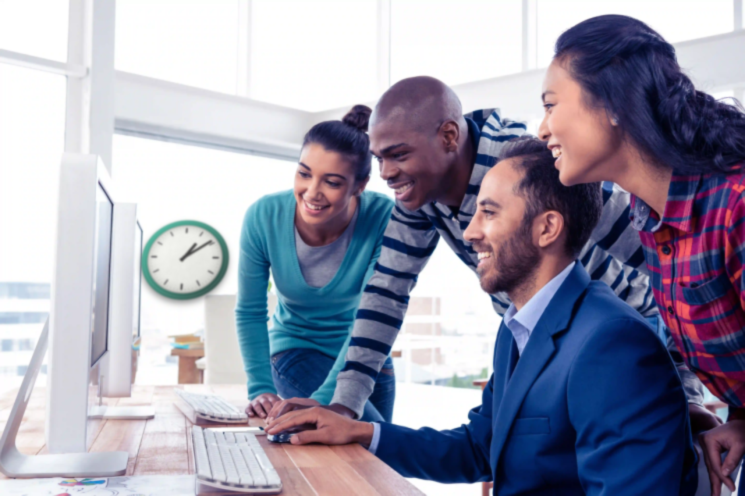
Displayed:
1:09
